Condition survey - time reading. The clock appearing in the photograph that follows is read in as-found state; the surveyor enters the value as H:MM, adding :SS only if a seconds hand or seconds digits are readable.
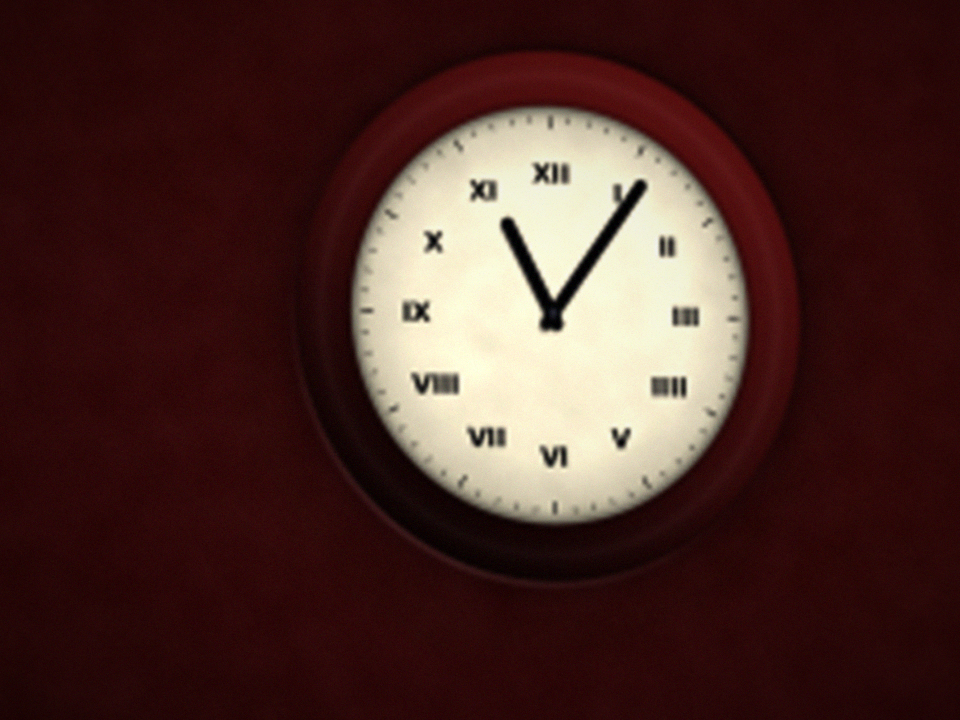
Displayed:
11:06
